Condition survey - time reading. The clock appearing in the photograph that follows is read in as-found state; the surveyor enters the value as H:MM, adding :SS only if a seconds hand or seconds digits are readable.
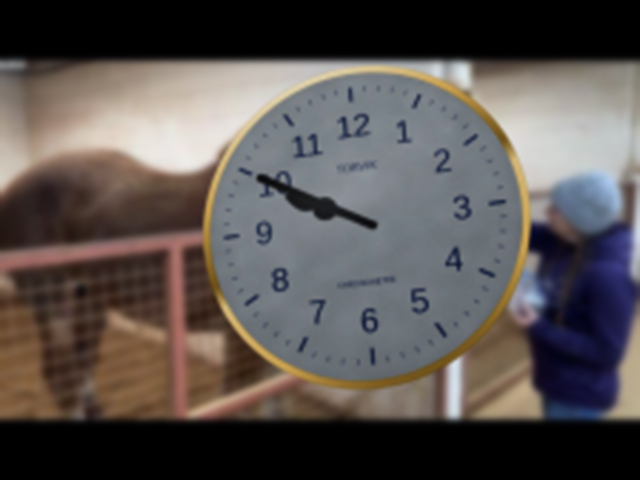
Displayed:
9:50
